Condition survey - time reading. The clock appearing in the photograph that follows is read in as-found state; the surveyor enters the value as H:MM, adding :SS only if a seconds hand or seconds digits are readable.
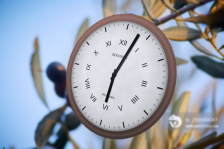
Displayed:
6:03
